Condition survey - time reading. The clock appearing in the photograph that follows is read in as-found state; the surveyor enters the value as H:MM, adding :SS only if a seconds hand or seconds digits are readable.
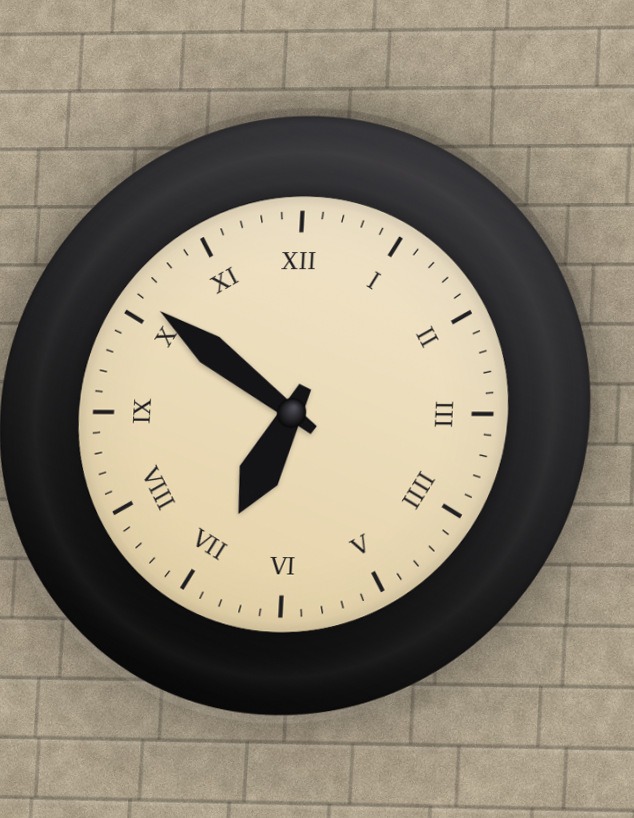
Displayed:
6:51
